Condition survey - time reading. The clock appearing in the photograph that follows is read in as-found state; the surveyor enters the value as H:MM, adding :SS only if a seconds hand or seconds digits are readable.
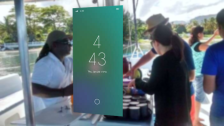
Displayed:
4:43
